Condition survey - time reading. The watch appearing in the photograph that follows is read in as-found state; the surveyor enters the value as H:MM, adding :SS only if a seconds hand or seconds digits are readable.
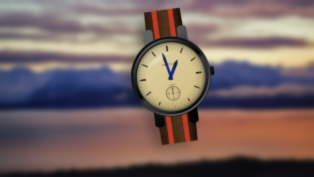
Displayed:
12:58
